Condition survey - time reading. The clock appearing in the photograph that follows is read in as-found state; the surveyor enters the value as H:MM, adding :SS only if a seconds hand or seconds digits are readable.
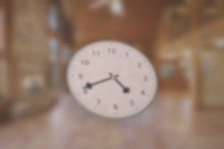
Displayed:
4:41
